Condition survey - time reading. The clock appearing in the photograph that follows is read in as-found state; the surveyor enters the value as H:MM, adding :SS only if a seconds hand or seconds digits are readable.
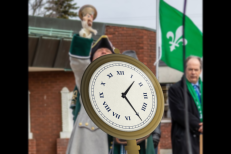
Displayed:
1:25
